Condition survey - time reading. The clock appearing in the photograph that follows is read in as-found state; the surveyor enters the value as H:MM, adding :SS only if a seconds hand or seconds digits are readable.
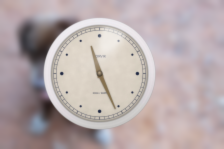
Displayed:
11:26
